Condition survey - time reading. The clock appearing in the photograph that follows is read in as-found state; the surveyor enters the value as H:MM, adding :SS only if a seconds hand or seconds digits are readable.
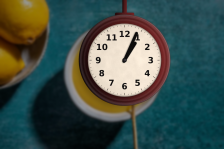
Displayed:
1:04
